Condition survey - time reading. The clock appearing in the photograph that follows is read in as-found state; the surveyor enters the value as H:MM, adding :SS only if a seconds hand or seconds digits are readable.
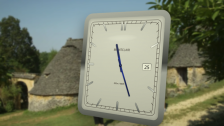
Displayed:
11:26
